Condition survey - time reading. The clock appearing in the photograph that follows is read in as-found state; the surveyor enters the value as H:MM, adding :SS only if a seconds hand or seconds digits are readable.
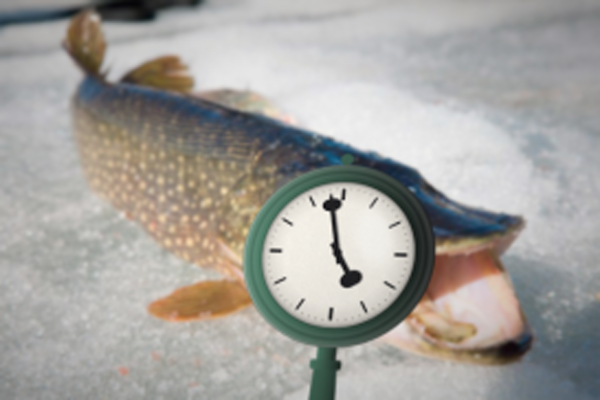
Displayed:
4:58
